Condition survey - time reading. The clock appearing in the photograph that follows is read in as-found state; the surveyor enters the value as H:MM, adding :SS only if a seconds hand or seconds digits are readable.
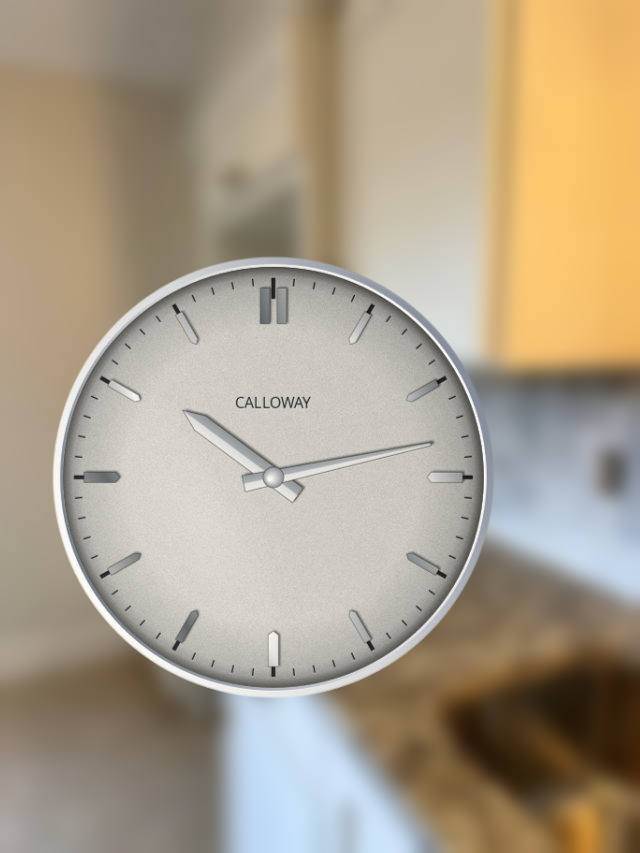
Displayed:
10:13
